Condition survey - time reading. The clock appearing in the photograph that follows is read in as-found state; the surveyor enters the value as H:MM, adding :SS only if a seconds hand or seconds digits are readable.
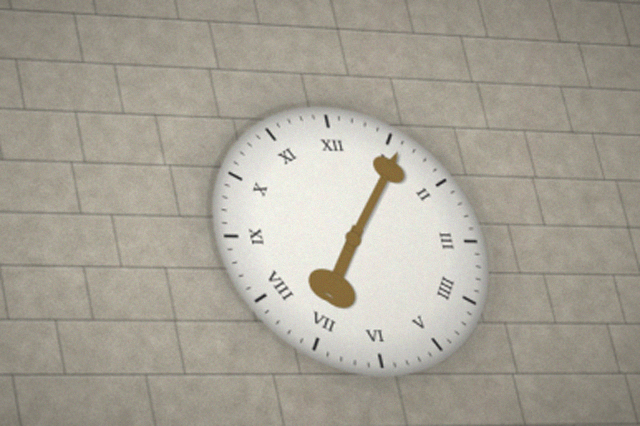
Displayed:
7:06
